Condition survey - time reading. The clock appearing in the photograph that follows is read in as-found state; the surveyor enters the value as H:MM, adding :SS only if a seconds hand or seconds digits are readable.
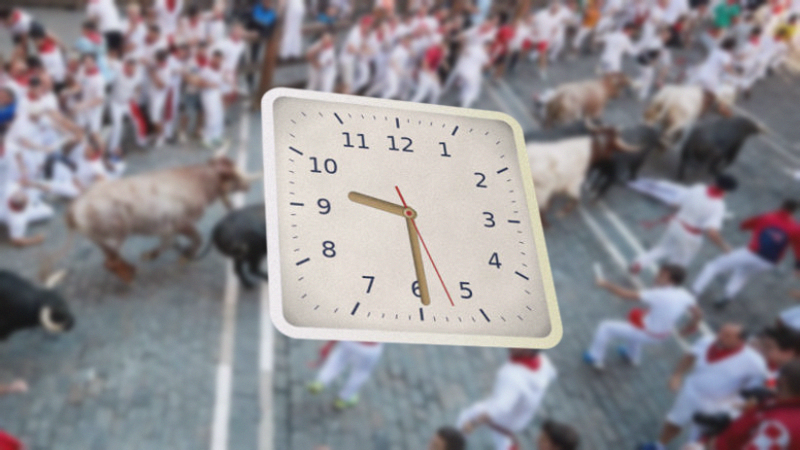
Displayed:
9:29:27
